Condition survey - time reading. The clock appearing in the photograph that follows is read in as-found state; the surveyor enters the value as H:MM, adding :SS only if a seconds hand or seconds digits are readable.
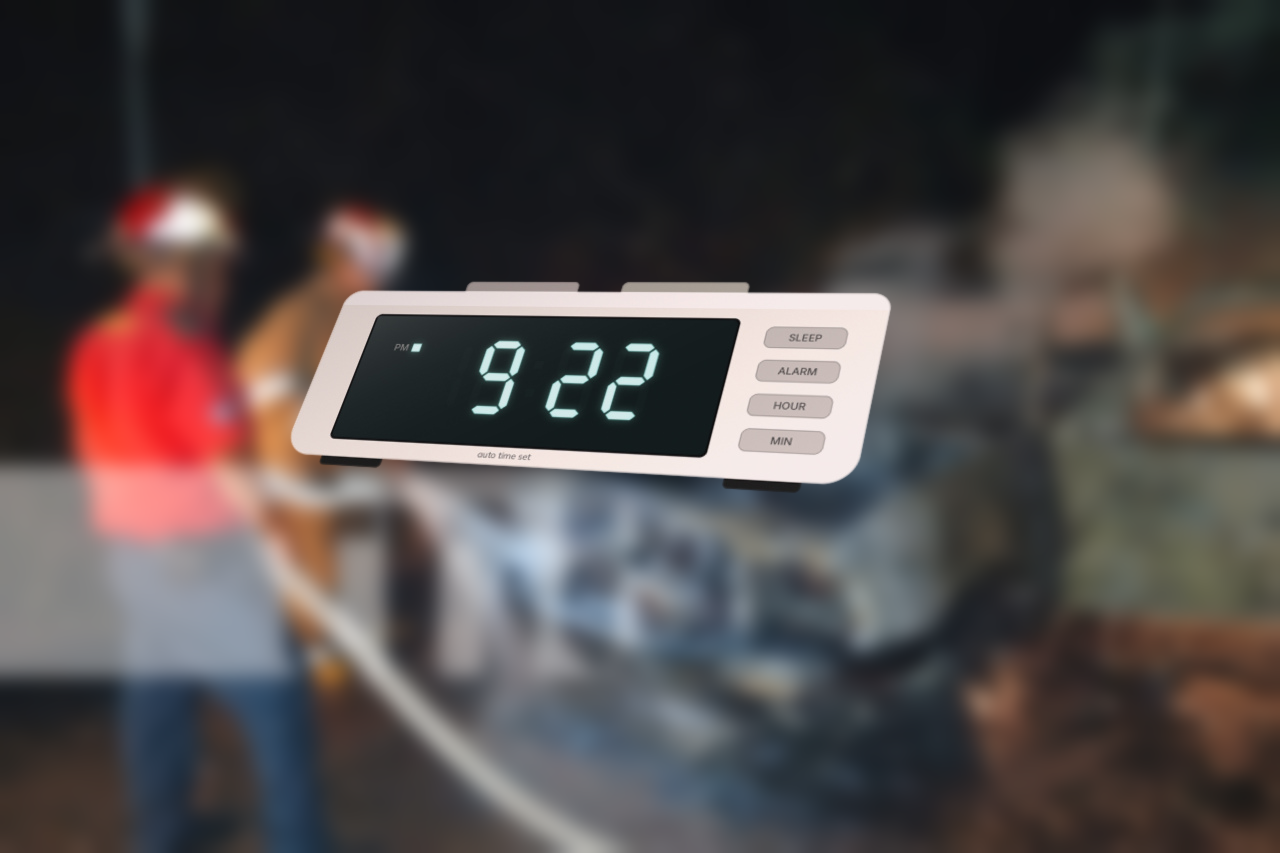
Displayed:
9:22
